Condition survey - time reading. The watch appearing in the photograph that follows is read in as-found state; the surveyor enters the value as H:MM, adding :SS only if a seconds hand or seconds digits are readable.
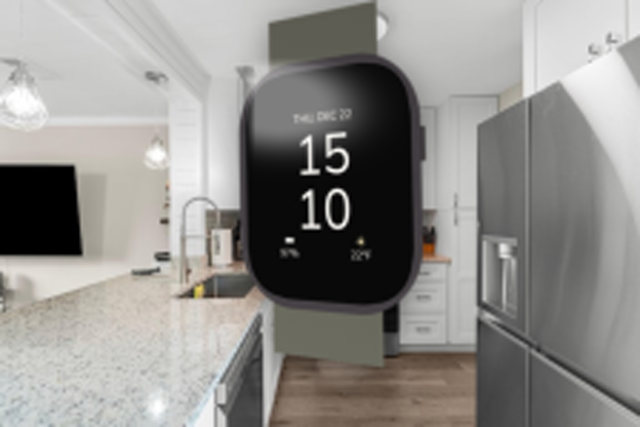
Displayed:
15:10
